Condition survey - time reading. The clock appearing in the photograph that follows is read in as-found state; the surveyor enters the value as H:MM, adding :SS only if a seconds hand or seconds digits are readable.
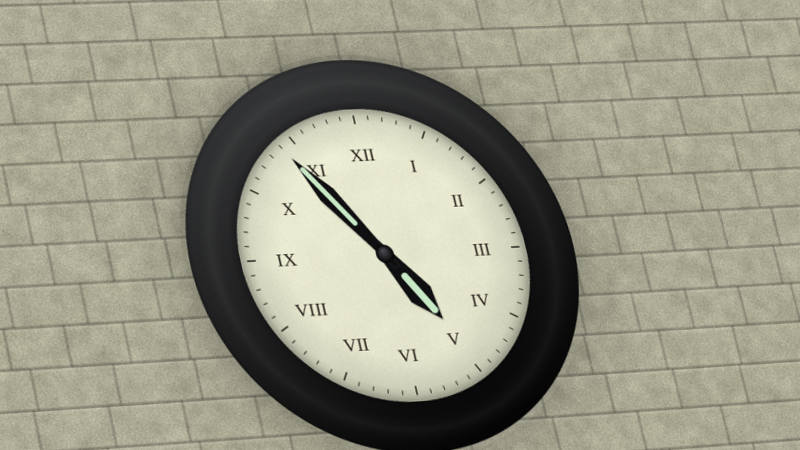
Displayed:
4:54
